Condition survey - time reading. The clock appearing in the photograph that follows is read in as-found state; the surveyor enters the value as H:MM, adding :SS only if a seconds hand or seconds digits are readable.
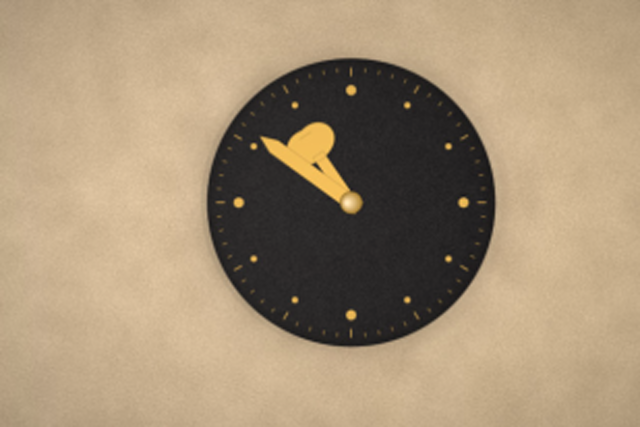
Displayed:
10:51
